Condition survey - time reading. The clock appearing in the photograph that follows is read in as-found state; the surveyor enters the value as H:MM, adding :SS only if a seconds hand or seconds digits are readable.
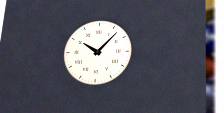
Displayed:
10:07
